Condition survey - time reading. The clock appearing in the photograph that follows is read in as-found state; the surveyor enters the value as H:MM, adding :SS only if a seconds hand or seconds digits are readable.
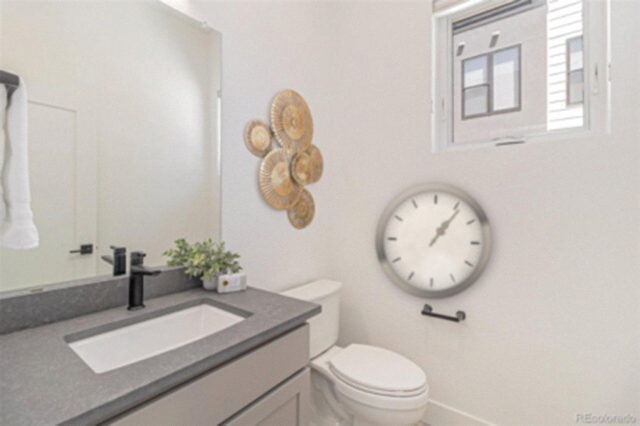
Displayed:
1:06
